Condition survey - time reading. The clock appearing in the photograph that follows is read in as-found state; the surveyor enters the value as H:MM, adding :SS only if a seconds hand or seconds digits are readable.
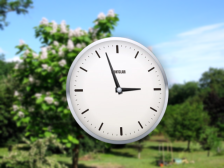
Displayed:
2:57
